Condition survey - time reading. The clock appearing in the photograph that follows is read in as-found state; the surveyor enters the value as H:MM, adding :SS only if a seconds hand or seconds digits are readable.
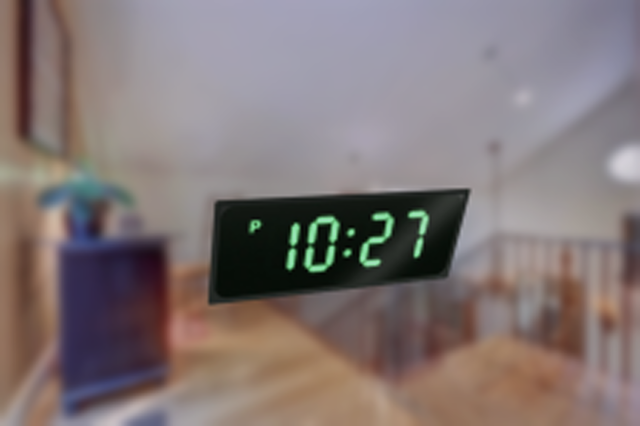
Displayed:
10:27
